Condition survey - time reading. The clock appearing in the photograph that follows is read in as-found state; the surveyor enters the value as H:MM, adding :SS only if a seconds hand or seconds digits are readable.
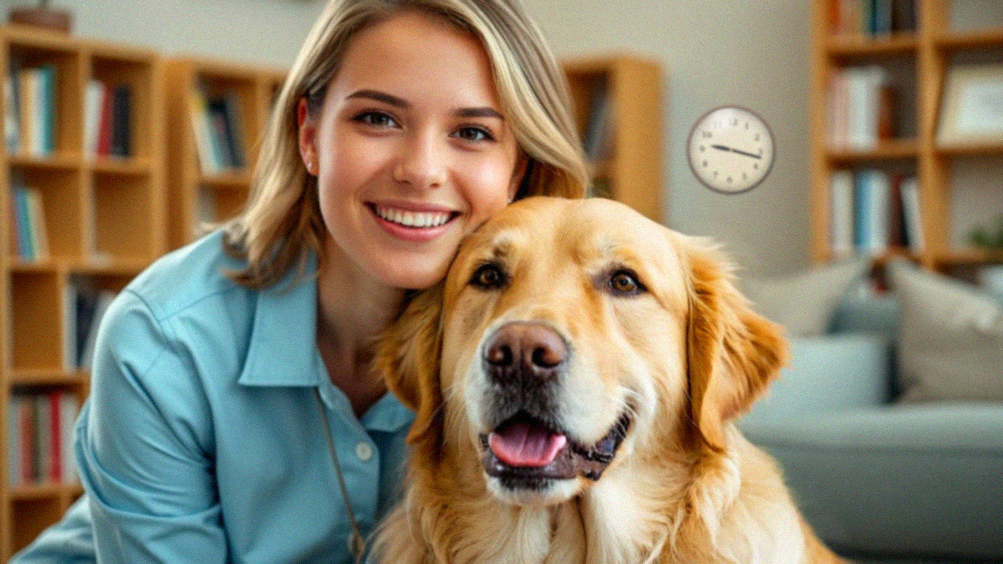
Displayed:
9:17
